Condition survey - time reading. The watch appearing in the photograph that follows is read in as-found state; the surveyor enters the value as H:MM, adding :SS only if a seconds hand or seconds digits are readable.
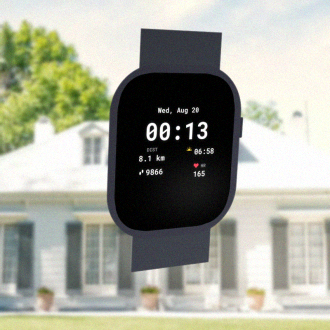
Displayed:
0:13
